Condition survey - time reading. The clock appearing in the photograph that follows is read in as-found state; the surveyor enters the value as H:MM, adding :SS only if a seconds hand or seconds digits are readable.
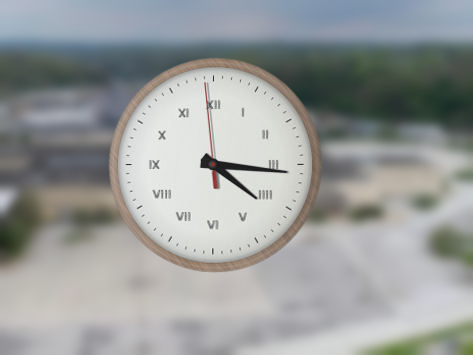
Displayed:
4:15:59
